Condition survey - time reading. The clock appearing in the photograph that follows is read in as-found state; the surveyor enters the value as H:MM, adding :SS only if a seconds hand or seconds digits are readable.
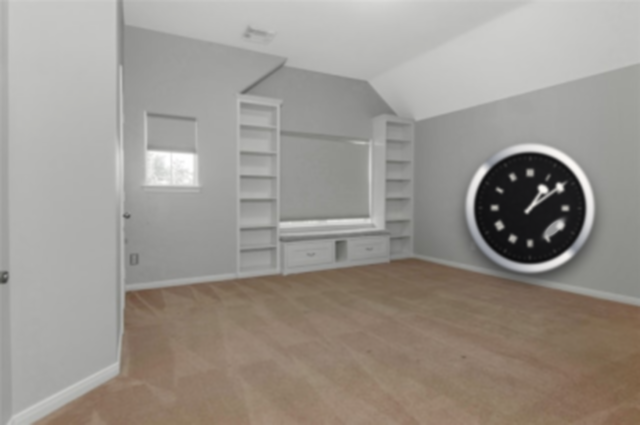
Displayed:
1:09
